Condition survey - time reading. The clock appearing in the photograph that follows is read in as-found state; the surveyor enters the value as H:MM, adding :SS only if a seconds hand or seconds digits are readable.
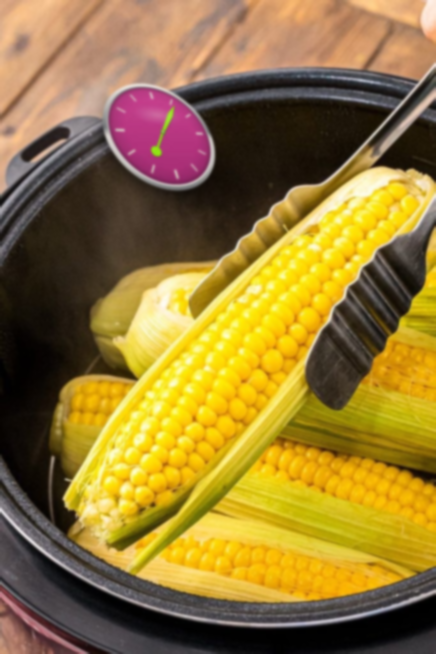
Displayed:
7:06
